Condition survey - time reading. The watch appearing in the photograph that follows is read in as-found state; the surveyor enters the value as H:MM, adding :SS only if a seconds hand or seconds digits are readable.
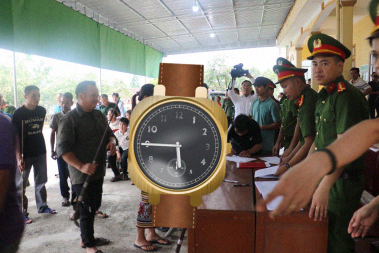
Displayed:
5:45
